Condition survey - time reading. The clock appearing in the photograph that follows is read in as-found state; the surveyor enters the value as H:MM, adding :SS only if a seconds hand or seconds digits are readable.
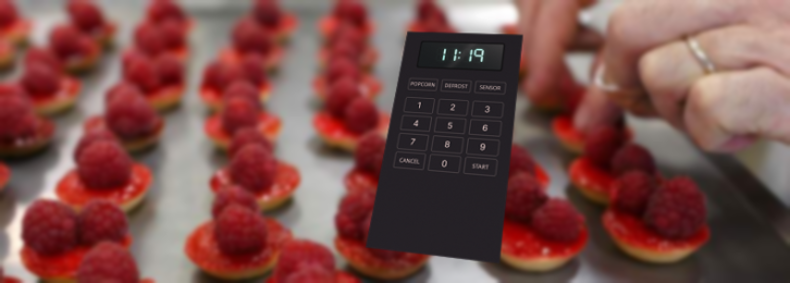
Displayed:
11:19
